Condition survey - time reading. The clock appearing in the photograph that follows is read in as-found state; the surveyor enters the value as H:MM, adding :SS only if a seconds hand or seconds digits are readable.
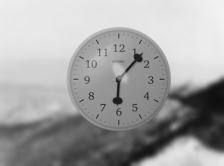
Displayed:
6:07
